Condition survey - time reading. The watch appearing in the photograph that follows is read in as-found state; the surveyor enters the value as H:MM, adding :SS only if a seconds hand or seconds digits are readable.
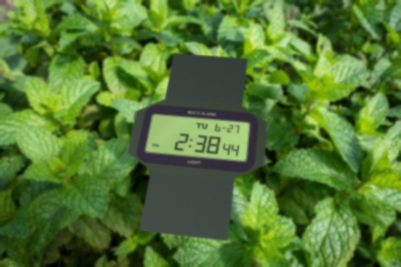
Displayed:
2:38:44
